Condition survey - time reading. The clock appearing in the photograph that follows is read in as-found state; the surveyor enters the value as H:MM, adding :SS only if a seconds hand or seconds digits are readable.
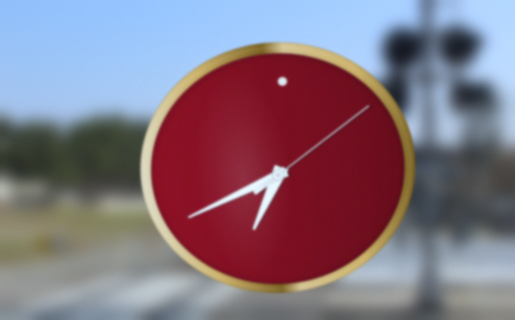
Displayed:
6:40:08
